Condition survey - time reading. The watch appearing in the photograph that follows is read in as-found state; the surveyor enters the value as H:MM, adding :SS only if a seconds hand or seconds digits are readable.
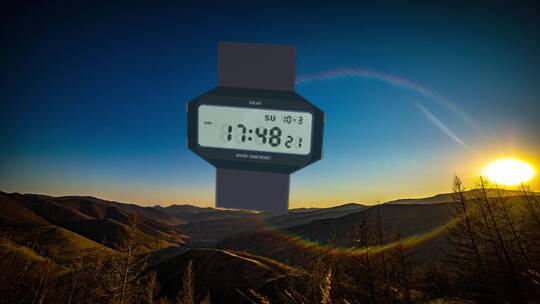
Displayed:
17:48:21
